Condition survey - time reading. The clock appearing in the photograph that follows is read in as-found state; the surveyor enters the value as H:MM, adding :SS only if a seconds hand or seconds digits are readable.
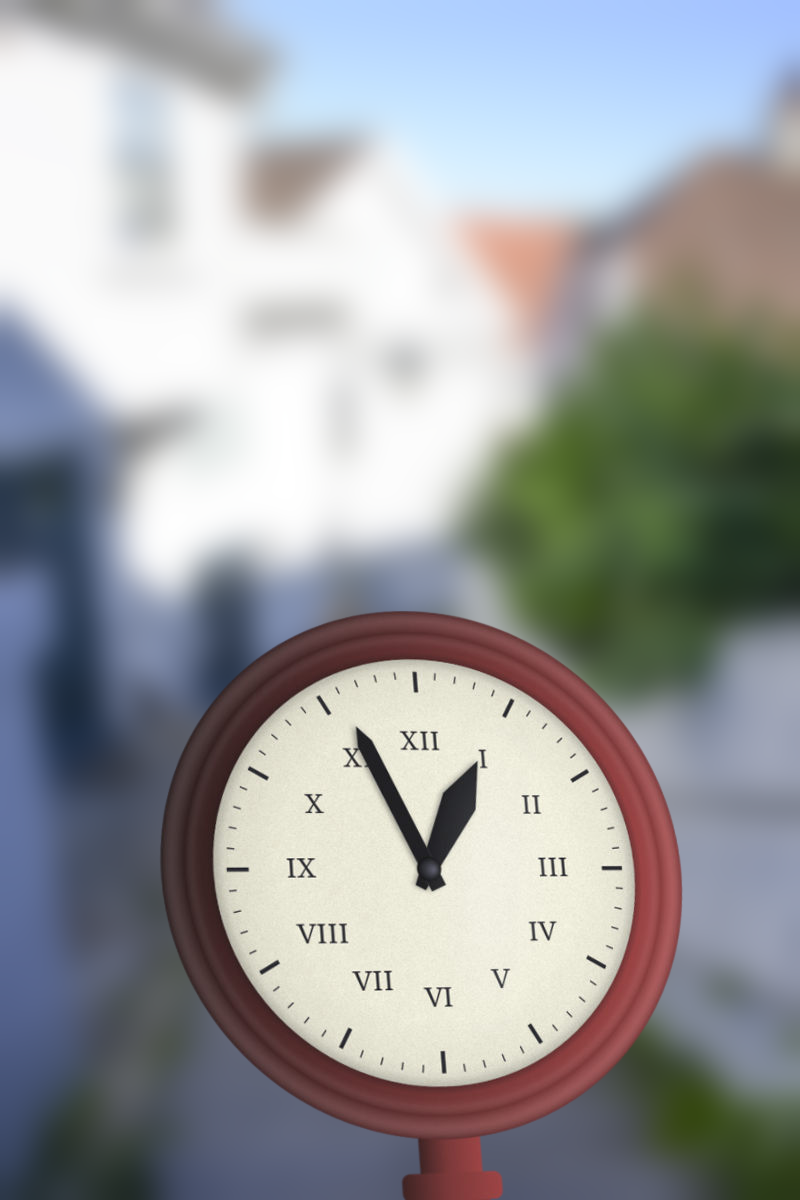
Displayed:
12:56
